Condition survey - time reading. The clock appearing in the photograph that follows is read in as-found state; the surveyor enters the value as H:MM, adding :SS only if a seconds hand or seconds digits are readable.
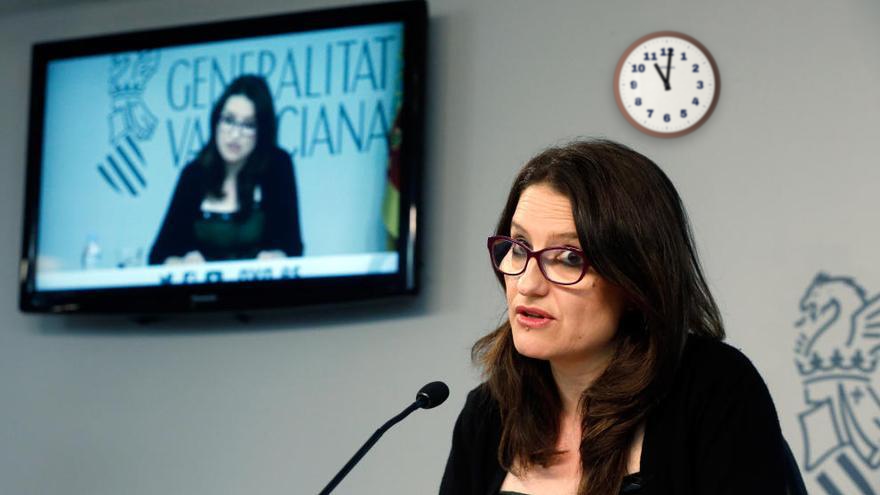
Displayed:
11:01
